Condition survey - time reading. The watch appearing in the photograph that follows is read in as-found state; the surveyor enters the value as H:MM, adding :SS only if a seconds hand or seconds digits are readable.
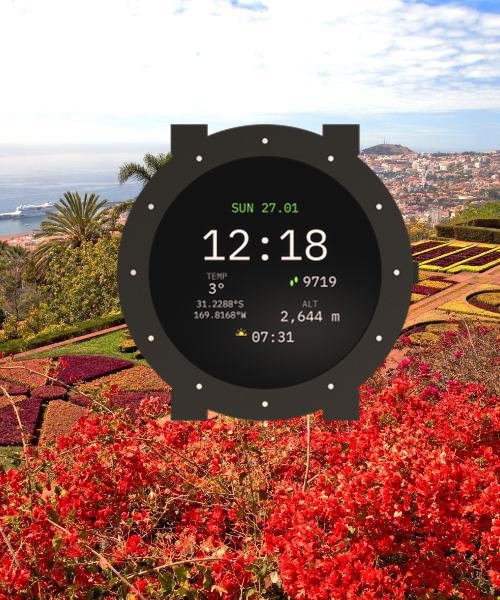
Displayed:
12:18
